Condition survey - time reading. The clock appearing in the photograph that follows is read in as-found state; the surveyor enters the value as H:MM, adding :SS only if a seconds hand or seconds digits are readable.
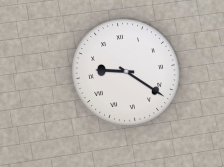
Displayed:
9:22
